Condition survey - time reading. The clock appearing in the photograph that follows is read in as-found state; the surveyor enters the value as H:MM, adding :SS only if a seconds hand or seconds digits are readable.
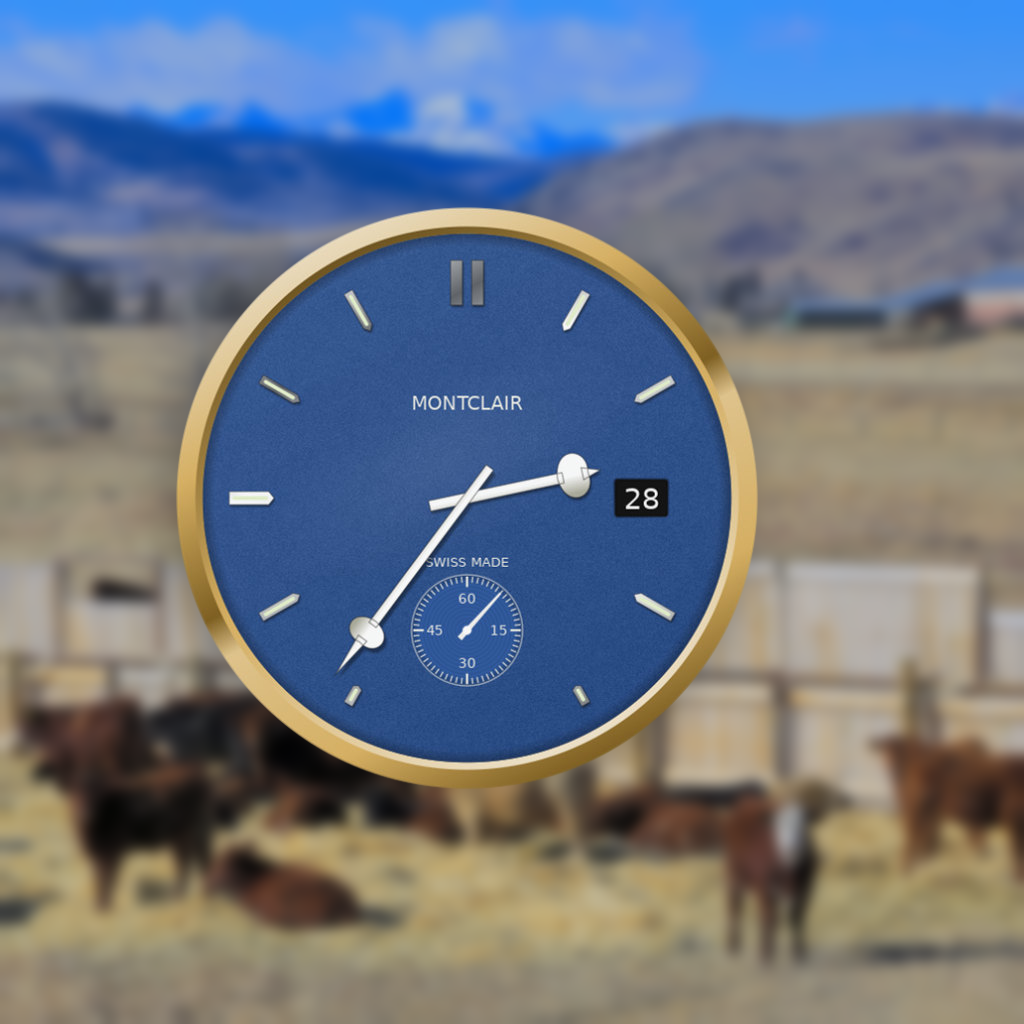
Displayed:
2:36:07
